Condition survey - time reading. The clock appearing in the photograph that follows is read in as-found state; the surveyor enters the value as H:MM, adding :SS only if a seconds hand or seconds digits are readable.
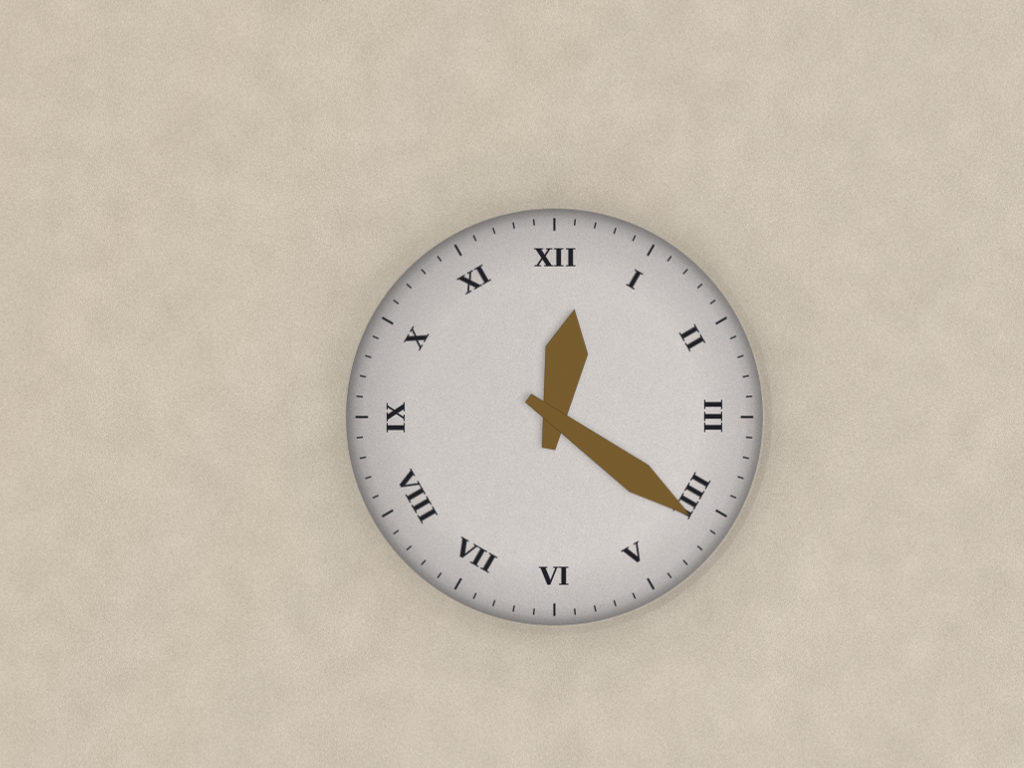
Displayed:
12:21
